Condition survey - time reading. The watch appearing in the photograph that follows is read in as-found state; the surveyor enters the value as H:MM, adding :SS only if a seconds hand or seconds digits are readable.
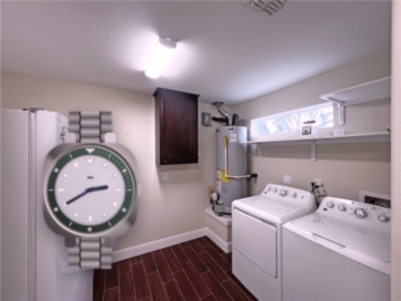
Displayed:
2:40
